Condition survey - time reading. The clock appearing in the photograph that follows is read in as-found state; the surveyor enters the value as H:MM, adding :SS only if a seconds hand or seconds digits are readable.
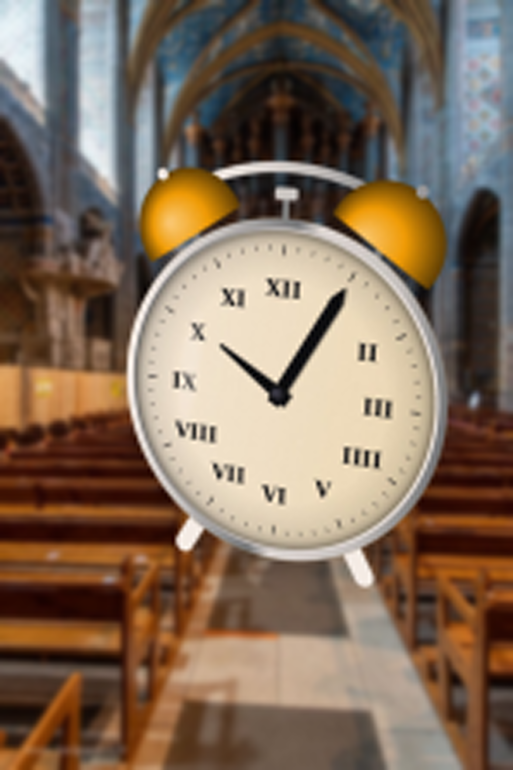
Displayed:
10:05
